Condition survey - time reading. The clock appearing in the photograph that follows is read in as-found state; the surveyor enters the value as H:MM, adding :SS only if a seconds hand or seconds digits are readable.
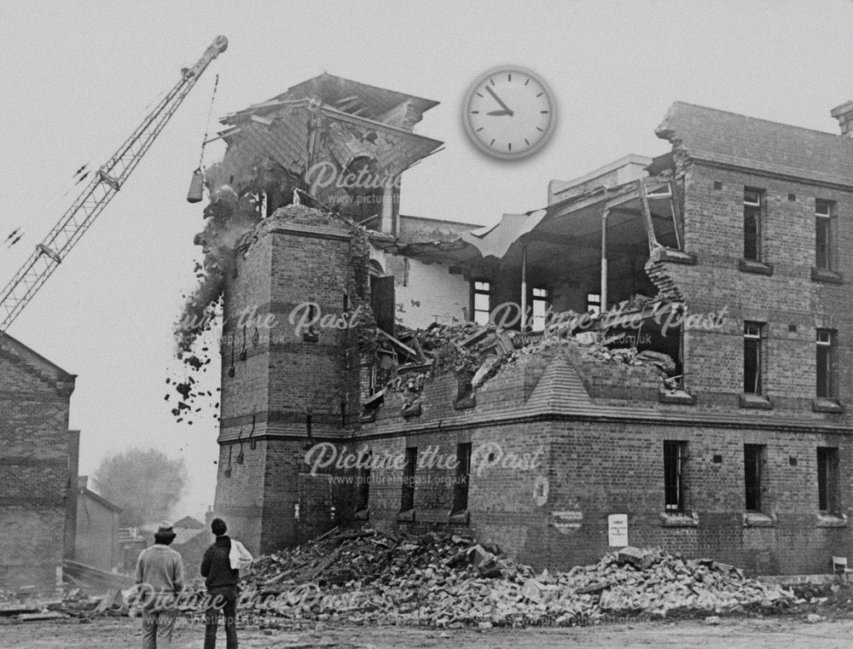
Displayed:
8:53
